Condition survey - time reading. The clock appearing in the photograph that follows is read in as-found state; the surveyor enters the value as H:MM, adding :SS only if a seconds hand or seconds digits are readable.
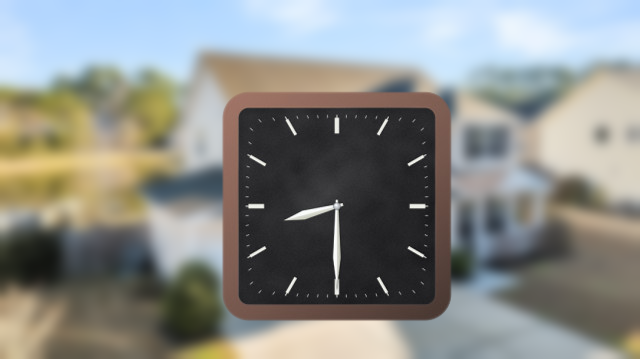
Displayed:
8:30
